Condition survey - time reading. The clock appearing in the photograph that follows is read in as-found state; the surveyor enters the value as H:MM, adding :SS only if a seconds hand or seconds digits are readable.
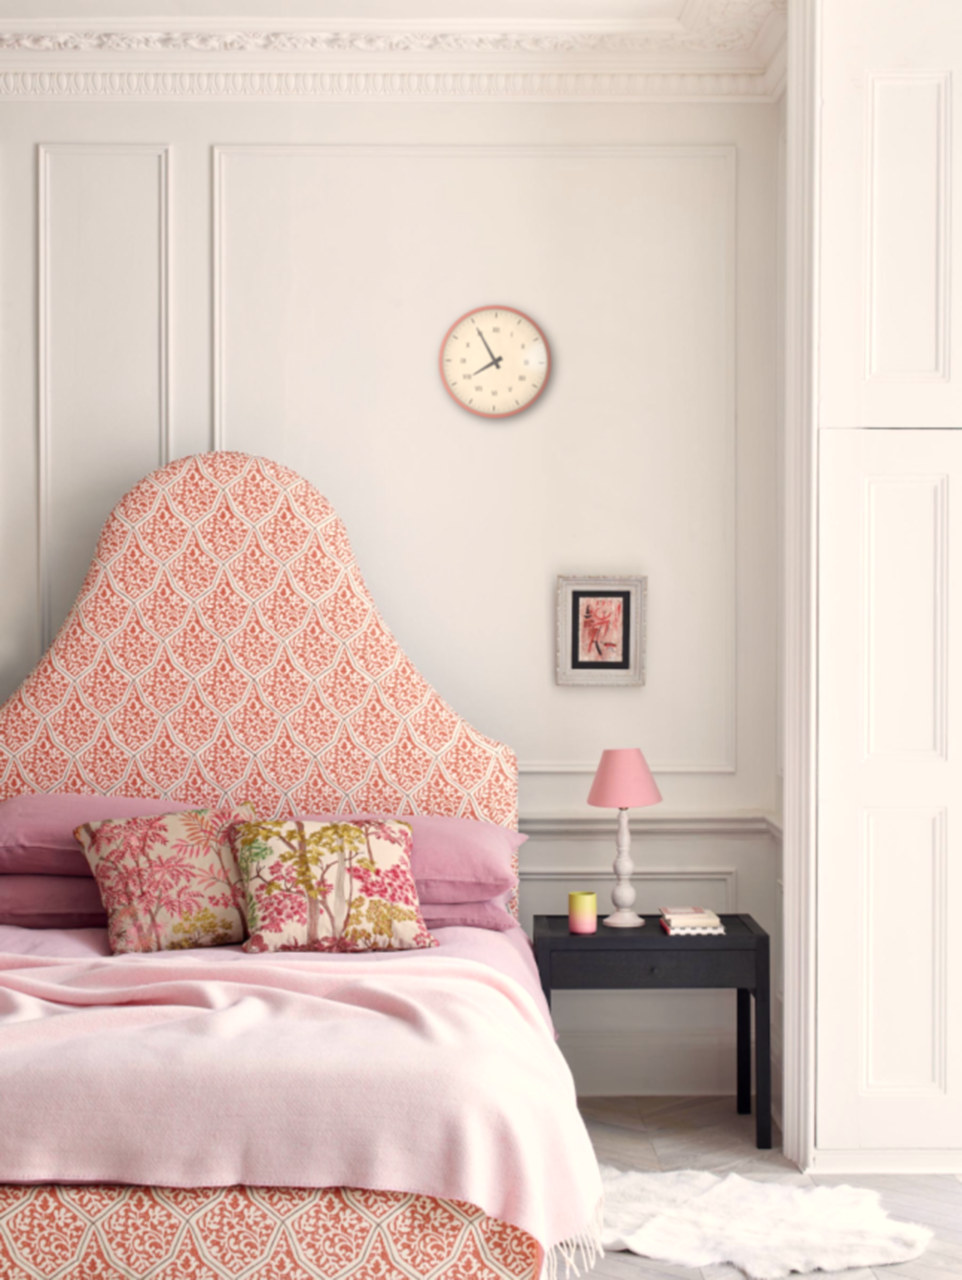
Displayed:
7:55
